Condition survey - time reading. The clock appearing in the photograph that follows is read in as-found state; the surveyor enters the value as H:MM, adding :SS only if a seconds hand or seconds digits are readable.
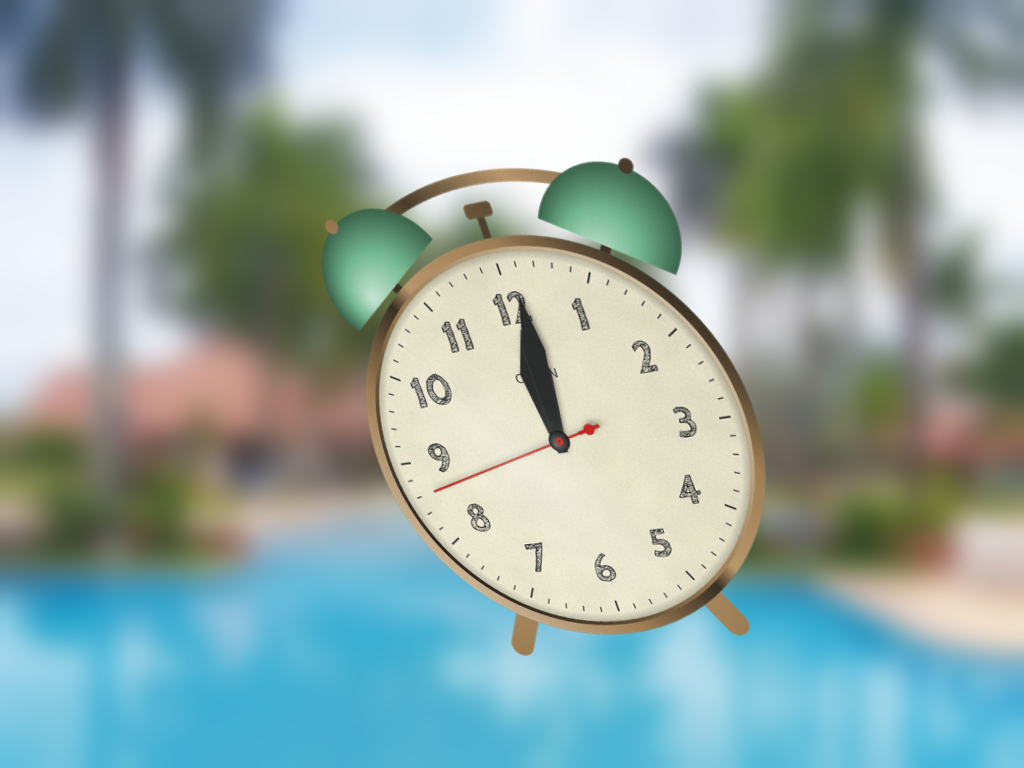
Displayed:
12:00:43
